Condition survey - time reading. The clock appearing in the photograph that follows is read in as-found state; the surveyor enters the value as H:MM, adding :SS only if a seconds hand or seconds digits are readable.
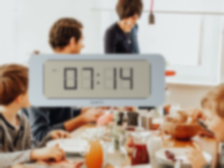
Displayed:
7:14
